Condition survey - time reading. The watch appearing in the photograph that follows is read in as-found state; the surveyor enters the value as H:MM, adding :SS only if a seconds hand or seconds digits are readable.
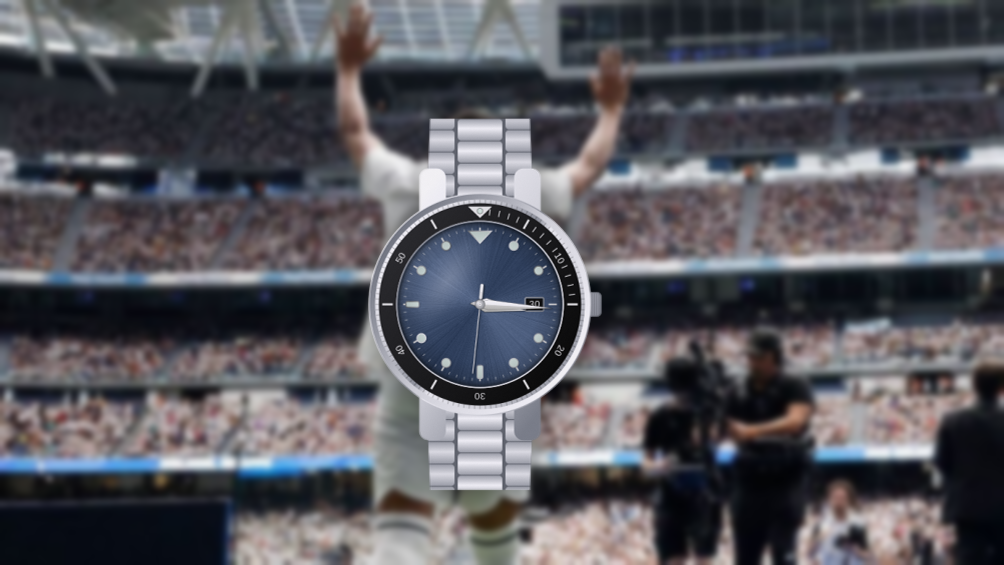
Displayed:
3:15:31
